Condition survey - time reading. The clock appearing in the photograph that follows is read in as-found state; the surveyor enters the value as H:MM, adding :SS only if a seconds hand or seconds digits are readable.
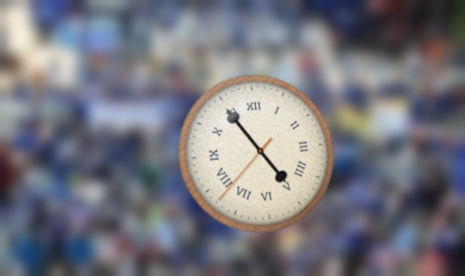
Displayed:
4:54:38
